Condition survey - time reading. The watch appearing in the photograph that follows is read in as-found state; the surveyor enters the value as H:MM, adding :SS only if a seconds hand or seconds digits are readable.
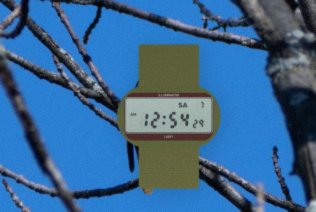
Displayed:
12:54
